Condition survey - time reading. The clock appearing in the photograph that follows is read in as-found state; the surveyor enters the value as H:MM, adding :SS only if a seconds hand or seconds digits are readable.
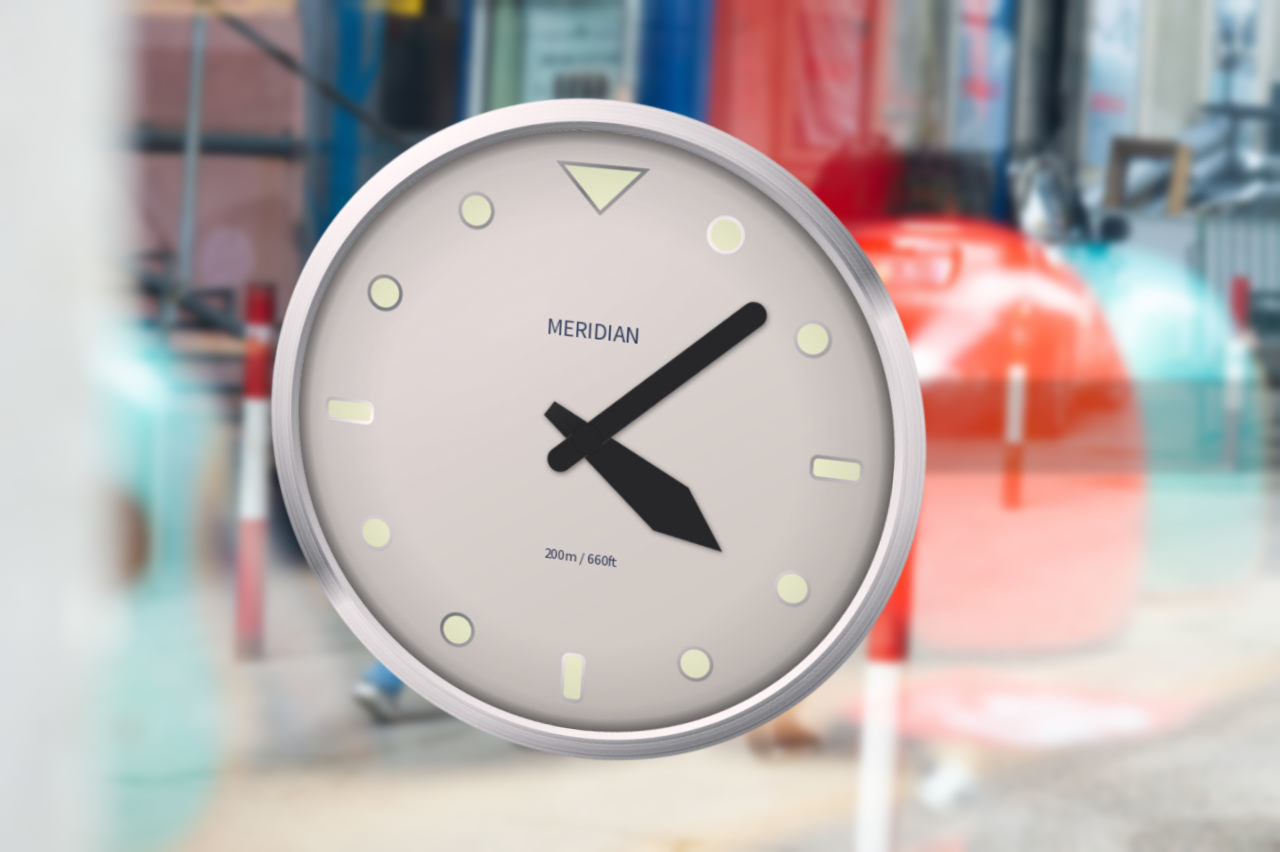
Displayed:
4:08
